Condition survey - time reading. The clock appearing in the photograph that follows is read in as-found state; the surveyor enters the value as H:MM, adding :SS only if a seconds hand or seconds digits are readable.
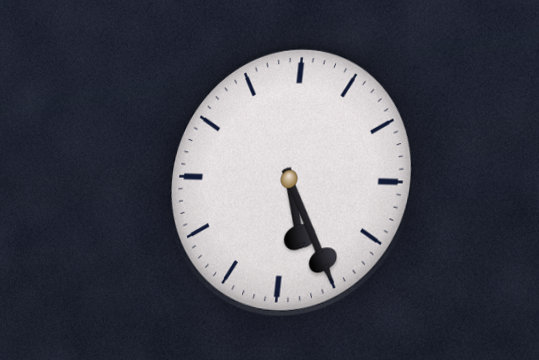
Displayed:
5:25
